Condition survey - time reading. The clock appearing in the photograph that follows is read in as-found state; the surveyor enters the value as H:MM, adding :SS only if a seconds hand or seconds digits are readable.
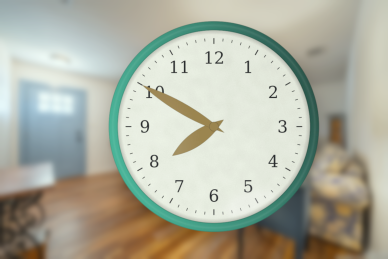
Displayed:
7:50
